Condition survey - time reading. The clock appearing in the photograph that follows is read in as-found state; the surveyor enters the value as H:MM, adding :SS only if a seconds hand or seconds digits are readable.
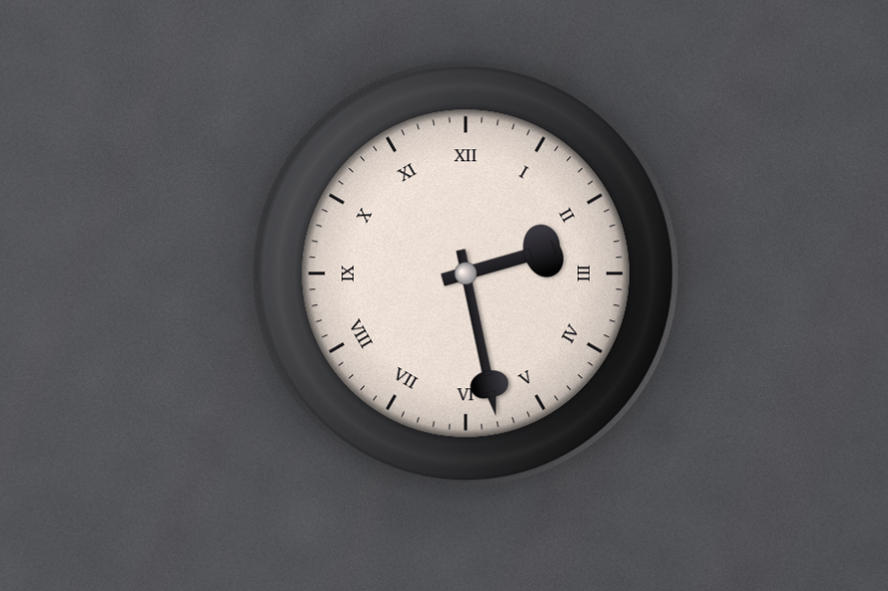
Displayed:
2:28
